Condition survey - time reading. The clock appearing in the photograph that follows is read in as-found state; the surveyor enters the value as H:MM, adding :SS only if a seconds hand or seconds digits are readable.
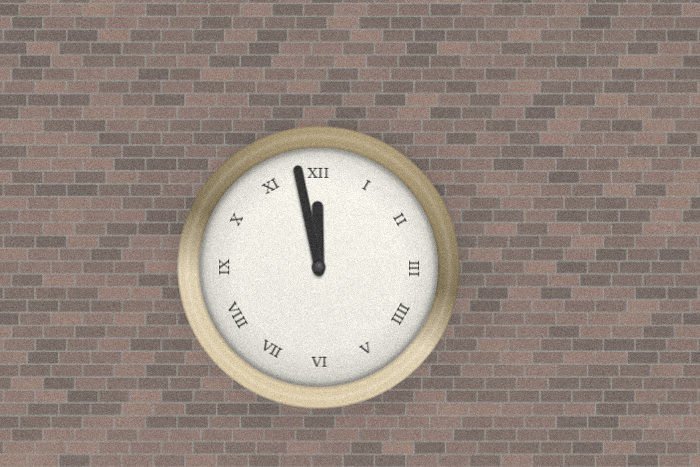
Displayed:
11:58
